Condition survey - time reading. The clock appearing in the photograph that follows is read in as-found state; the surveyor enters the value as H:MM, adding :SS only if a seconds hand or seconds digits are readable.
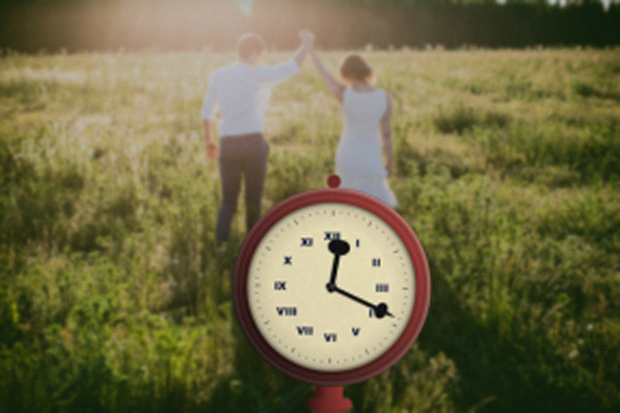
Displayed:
12:19
